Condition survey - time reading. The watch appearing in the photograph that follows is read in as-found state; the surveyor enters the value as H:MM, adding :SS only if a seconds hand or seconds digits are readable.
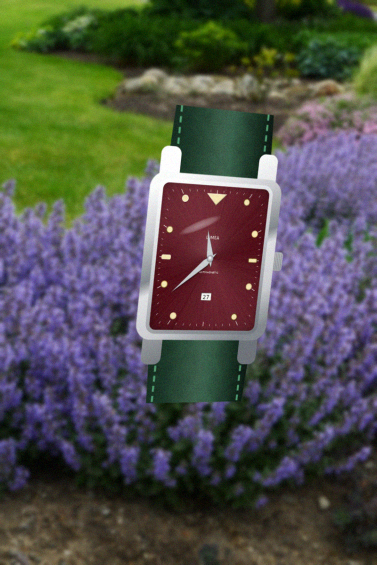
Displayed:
11:38
